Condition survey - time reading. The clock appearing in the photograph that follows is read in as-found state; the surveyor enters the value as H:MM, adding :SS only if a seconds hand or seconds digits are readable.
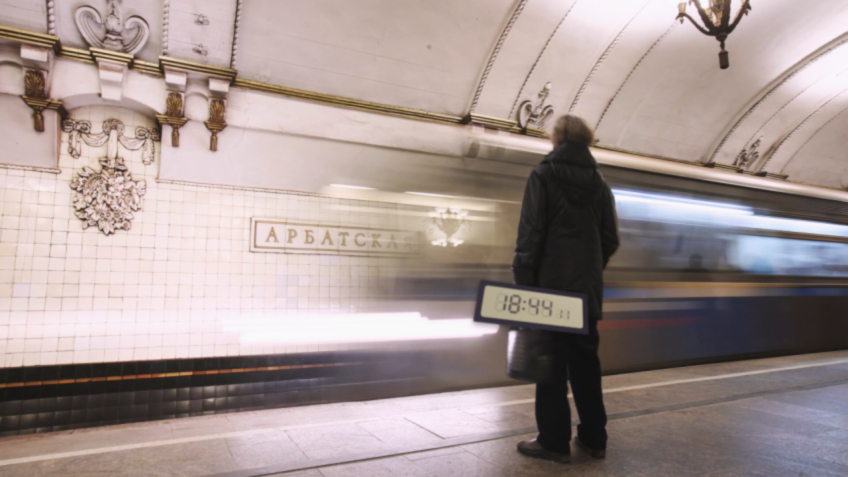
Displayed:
18:44:11
